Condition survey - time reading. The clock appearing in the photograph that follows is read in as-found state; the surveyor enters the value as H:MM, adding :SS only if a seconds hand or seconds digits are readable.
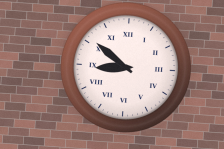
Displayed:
8:51
